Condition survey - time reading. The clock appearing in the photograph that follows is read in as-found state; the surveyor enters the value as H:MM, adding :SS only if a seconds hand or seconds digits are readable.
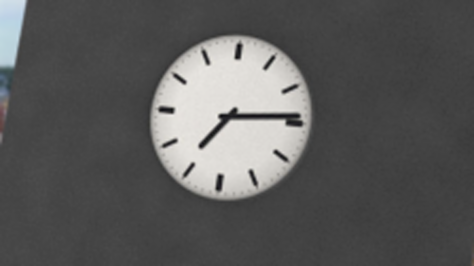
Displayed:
7:14
